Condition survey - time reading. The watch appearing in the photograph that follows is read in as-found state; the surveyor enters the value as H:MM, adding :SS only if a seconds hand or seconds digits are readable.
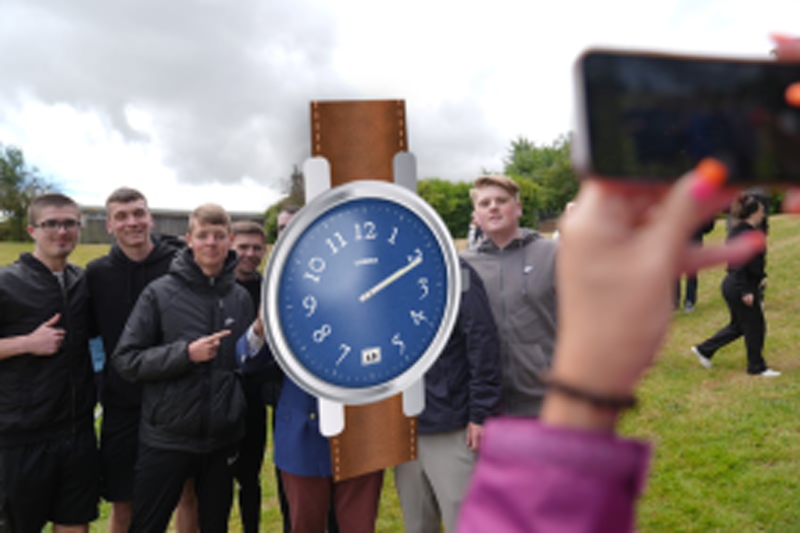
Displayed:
2:11
